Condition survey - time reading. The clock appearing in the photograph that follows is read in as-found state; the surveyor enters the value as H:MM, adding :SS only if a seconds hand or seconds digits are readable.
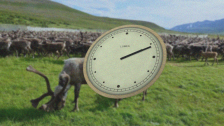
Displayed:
2:11
